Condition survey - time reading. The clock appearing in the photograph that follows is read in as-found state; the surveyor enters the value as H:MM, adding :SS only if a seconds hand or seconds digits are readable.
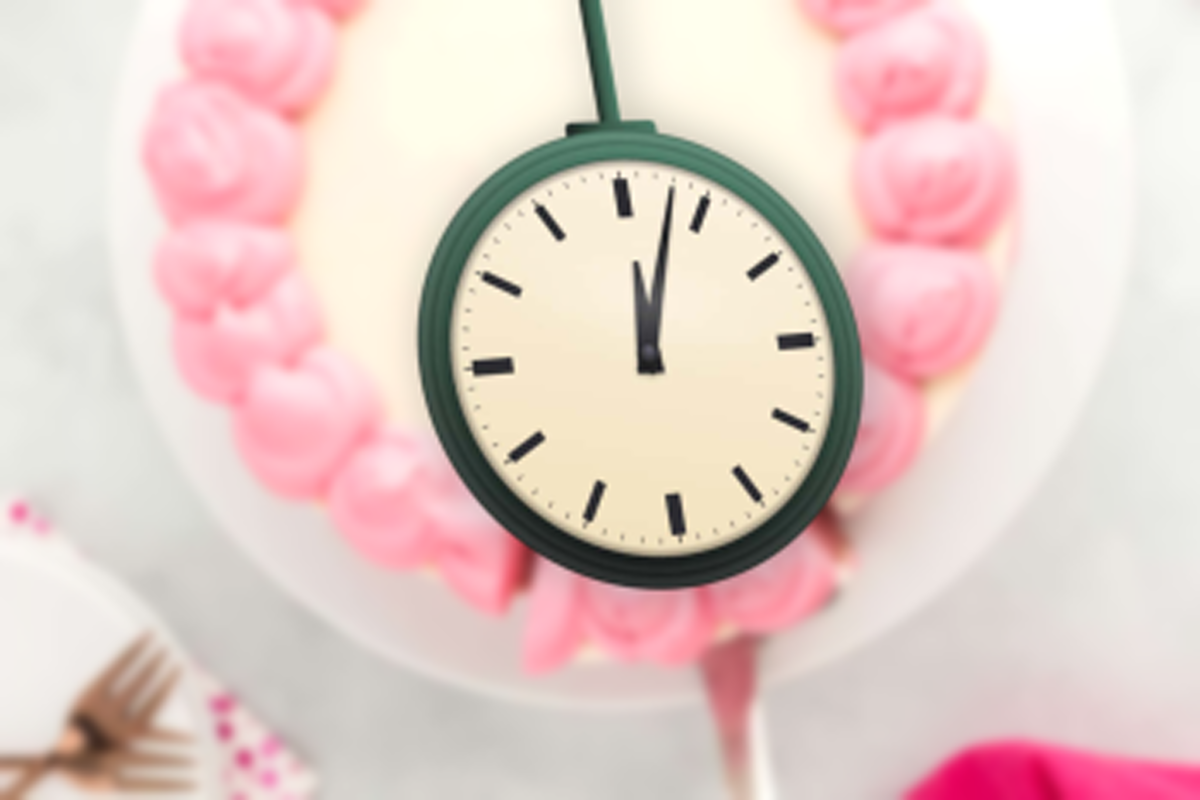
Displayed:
12:03
